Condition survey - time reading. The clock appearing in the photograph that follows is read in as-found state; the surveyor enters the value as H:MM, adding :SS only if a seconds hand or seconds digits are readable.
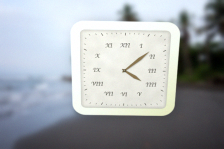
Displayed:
4:08
